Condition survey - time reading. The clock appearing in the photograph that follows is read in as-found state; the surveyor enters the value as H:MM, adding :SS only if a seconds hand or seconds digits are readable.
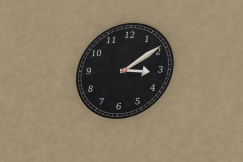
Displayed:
3:09
